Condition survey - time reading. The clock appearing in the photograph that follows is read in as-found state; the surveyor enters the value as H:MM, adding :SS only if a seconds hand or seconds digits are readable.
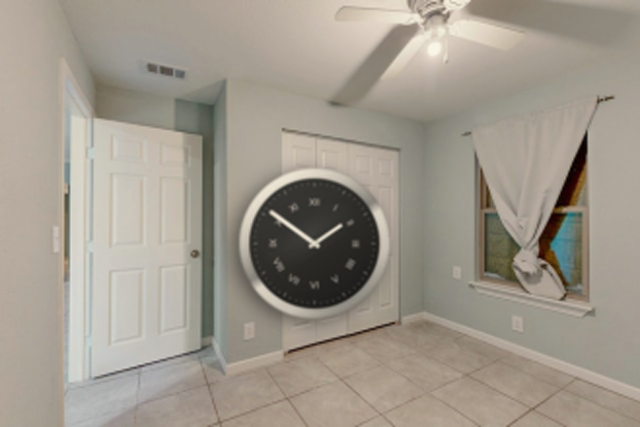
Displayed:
1:51
